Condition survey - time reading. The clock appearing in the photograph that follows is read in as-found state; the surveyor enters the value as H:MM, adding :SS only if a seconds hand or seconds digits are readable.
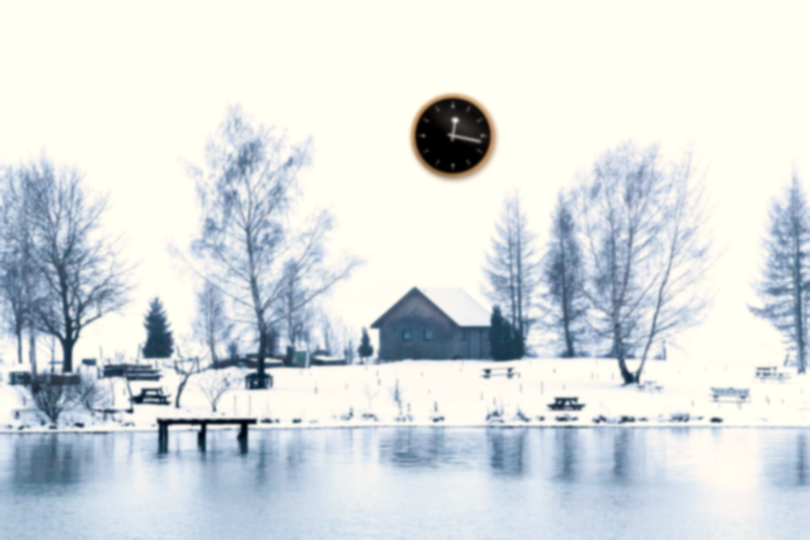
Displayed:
12:17
